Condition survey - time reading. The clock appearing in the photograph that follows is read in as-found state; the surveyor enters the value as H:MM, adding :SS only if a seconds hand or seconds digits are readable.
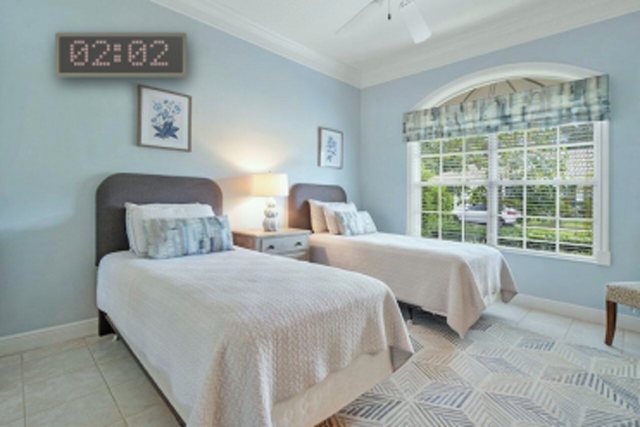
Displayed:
2:02
